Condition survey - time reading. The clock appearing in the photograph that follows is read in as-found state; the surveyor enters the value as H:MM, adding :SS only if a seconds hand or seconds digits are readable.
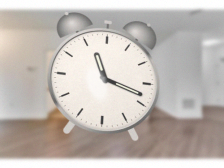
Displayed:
11:18
